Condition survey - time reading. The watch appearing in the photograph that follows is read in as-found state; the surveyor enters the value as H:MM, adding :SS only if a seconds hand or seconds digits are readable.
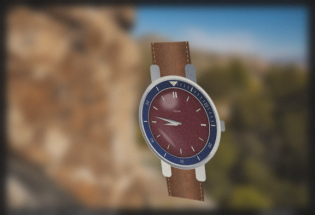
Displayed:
8:47
